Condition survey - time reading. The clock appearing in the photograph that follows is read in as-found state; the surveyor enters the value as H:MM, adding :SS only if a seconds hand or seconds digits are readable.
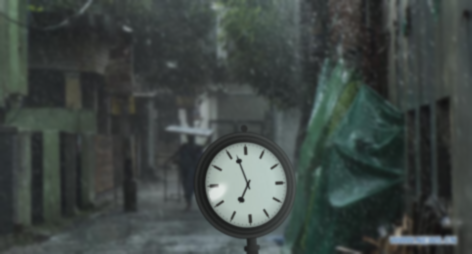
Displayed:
6:57
